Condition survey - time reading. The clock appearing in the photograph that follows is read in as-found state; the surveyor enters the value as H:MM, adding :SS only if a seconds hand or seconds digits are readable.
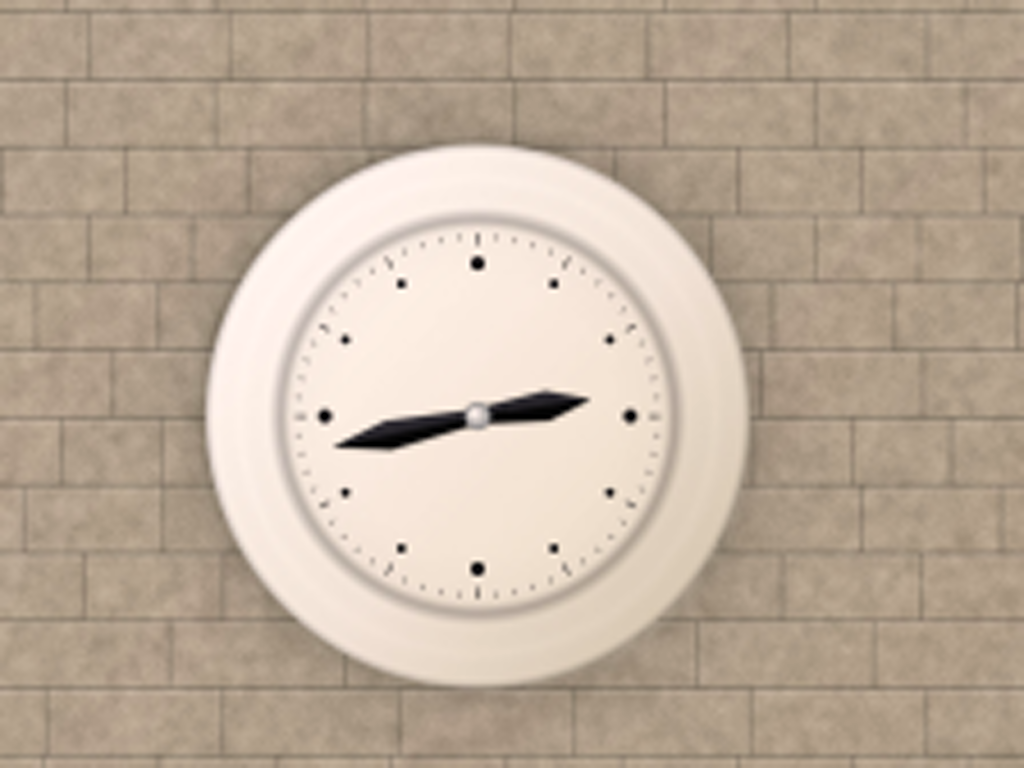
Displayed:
2:43
